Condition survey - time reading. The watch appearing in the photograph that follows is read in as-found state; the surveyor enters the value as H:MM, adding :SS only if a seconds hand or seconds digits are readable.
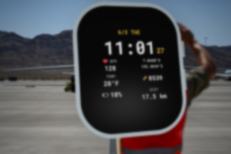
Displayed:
11:01
